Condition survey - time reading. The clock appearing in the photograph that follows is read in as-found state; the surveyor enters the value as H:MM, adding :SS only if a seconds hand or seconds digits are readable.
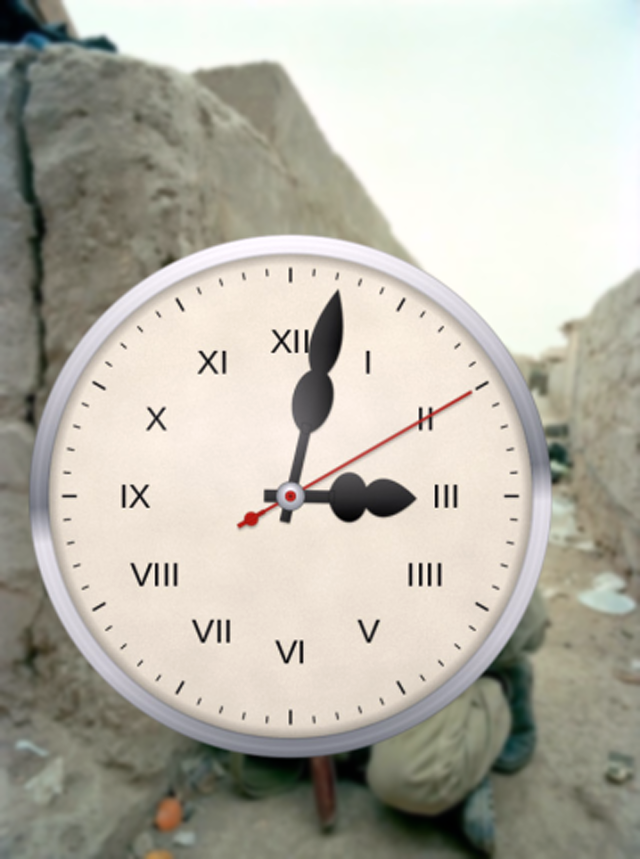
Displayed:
3:02:10
